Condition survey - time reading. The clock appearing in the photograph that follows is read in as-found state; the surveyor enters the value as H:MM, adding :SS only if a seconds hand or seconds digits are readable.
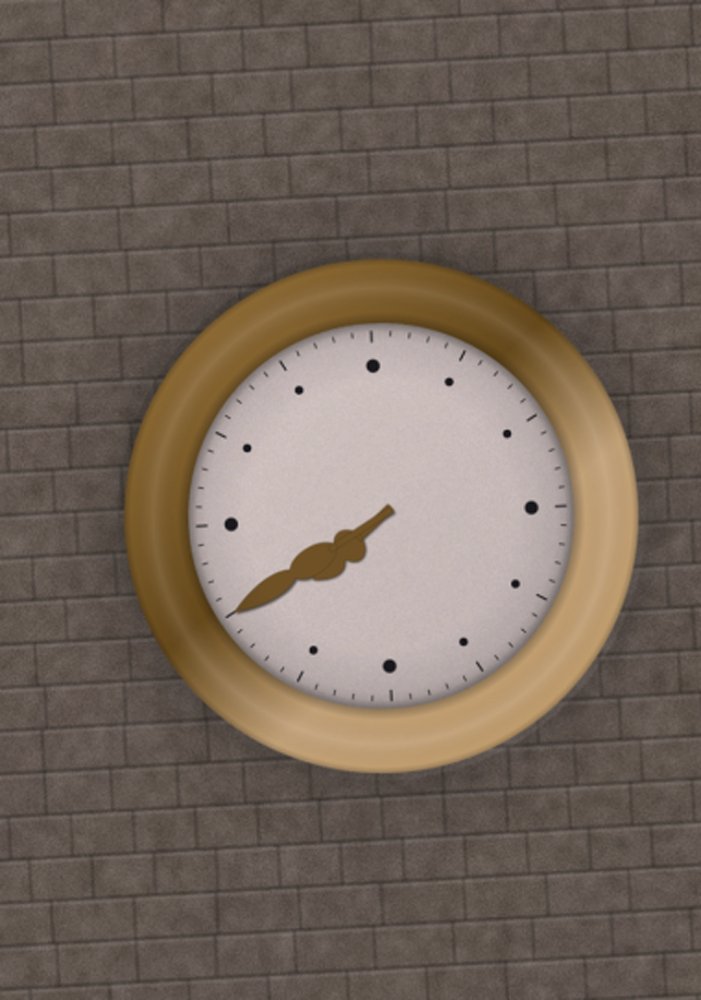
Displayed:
7:40
